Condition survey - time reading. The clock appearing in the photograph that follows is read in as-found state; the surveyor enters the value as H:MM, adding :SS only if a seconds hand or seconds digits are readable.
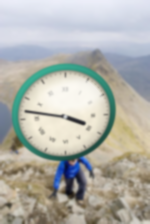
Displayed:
3:47
